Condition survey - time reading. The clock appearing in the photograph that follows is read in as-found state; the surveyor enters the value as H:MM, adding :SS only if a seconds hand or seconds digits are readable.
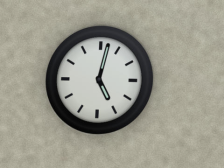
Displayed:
5:02
